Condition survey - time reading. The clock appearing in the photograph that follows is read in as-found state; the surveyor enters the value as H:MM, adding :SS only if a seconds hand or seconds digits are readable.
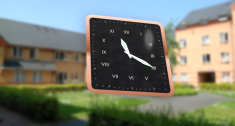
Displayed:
11:20
